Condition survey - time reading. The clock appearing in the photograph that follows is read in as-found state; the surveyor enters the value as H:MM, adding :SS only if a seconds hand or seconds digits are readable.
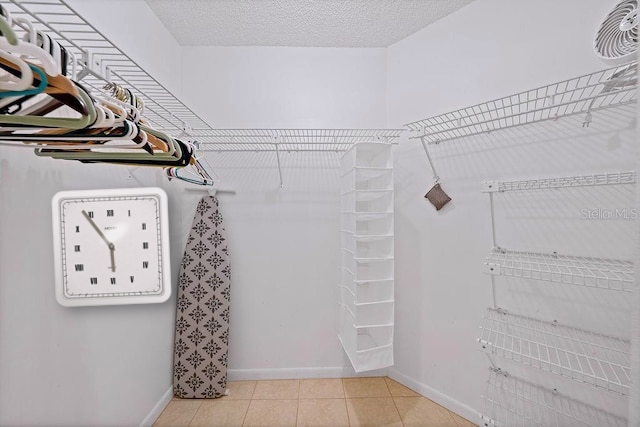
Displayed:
5:54
